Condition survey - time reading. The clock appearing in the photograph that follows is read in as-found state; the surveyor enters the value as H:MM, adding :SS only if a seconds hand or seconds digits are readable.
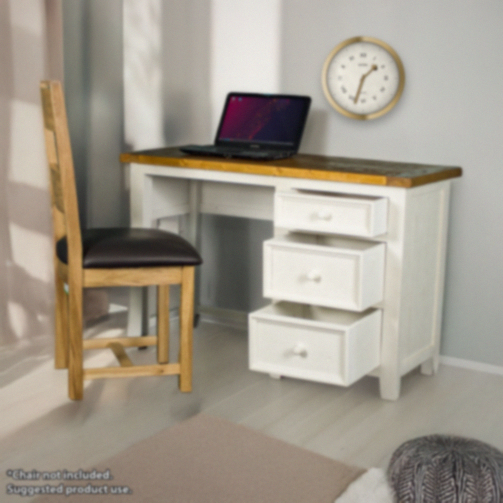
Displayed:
1:33
